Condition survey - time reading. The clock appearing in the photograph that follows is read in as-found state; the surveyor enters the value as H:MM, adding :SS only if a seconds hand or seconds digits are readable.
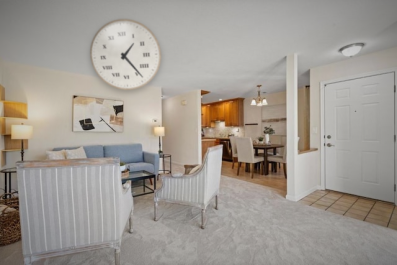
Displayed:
1:24
